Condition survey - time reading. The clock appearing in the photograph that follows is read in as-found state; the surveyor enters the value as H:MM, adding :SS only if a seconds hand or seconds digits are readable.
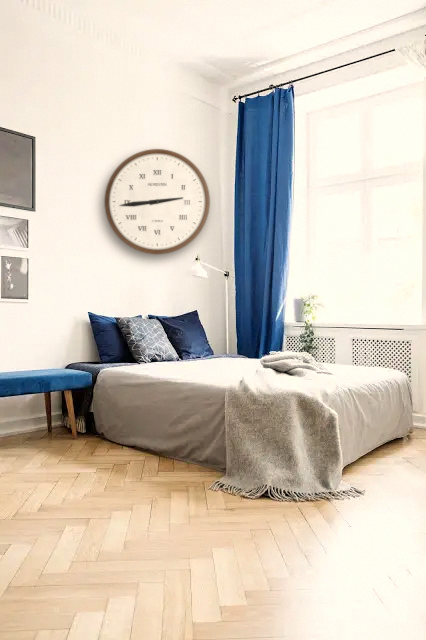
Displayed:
2:44
